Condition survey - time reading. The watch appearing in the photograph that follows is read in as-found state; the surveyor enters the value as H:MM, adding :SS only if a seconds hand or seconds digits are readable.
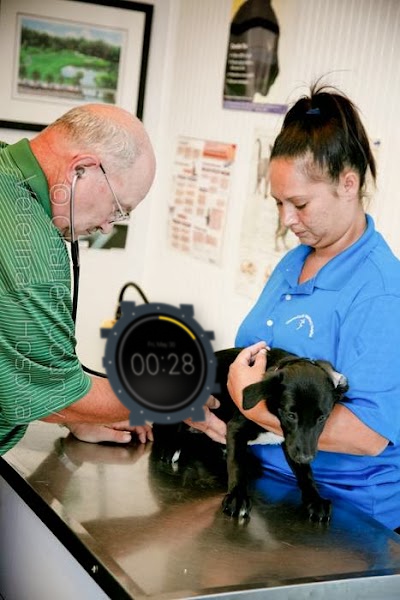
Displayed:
0:28
